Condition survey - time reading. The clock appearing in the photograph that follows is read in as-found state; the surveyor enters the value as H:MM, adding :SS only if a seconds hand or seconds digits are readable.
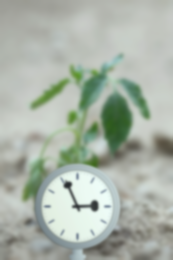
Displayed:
2:56
